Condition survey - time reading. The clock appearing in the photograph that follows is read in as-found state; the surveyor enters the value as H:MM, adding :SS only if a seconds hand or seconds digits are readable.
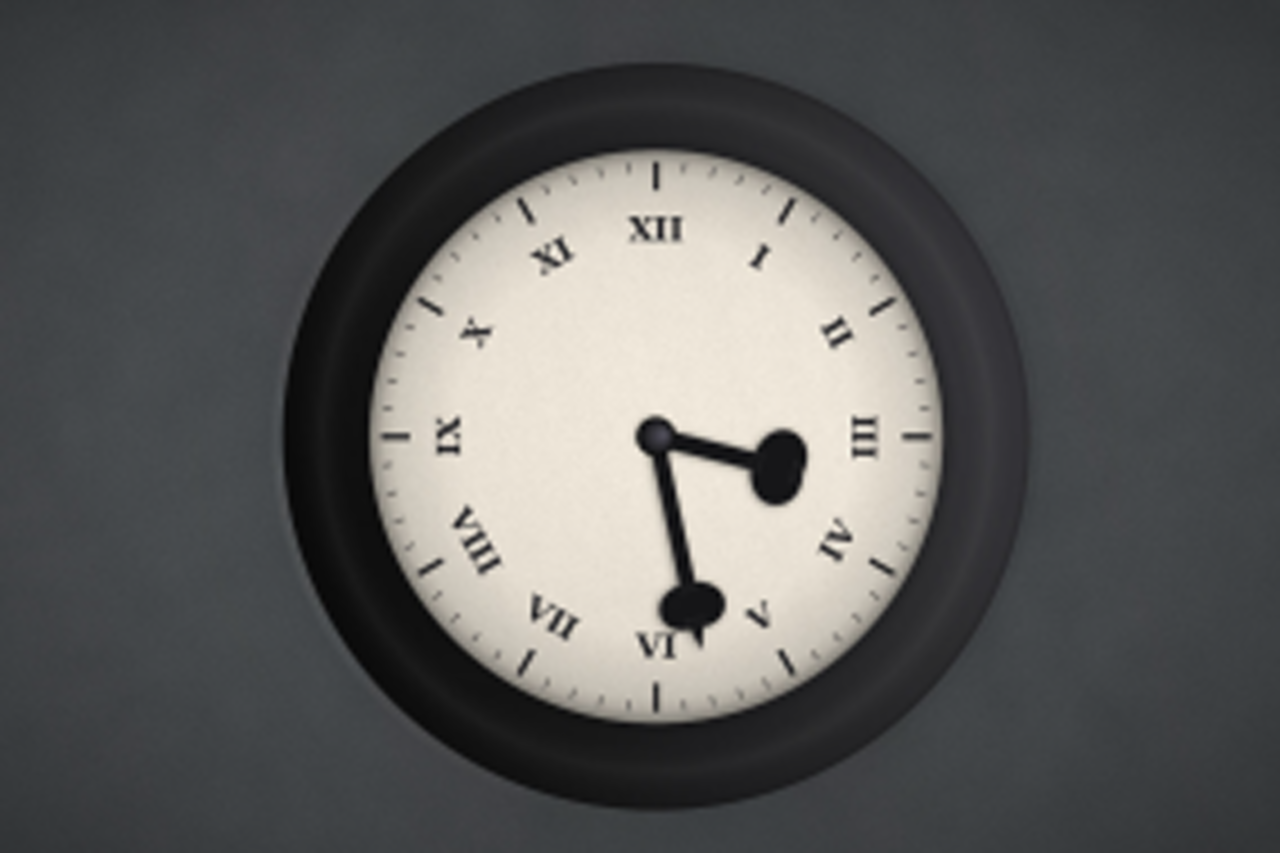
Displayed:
3:28
